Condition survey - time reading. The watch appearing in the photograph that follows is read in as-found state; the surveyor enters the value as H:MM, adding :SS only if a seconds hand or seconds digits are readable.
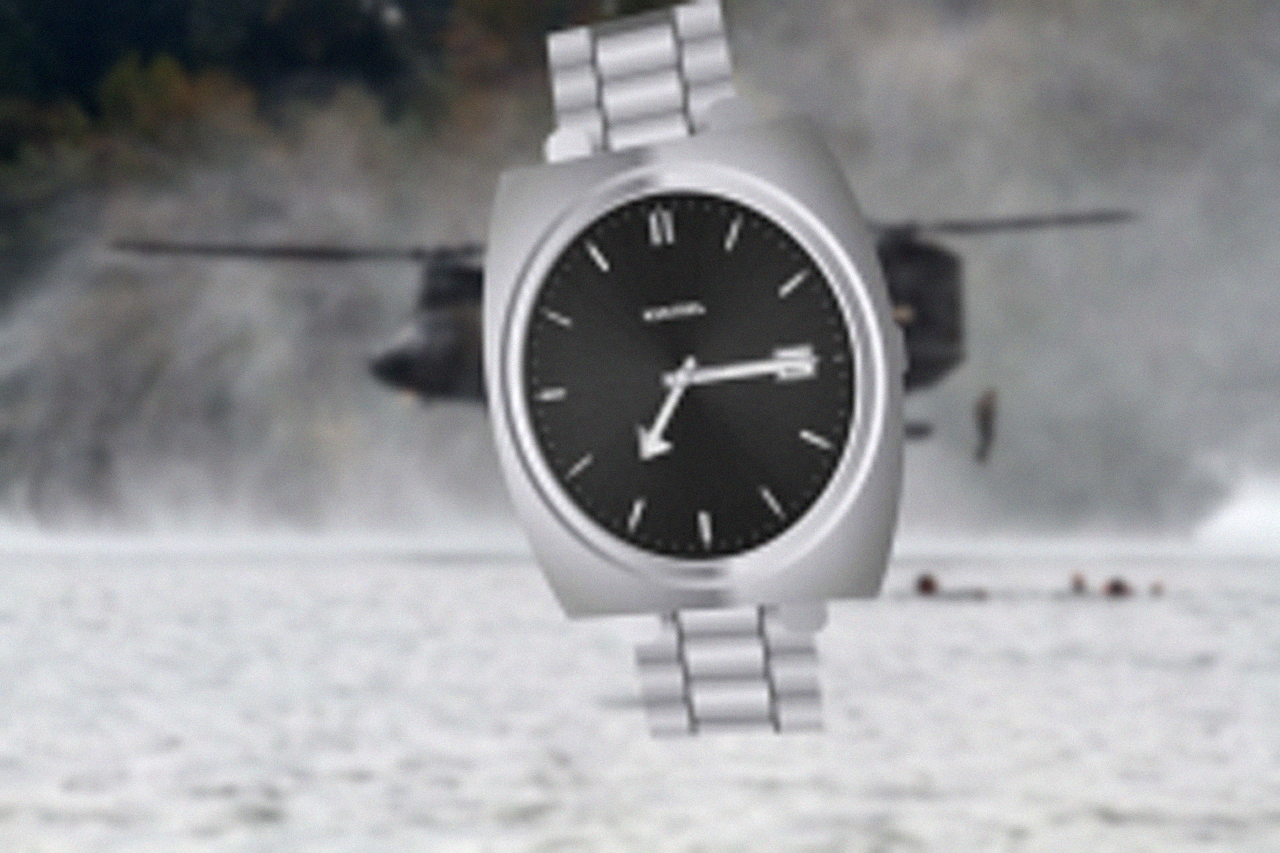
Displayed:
7:15
